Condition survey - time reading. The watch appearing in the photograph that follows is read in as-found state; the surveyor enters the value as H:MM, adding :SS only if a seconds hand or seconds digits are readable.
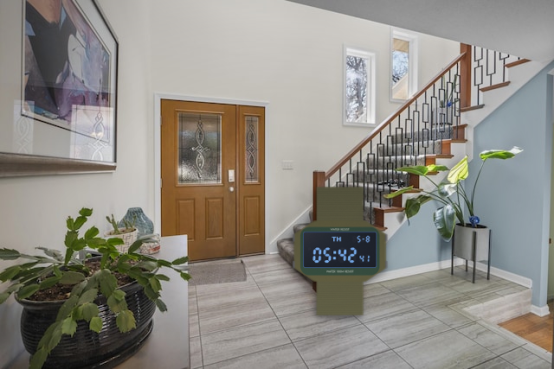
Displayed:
5:42:41
